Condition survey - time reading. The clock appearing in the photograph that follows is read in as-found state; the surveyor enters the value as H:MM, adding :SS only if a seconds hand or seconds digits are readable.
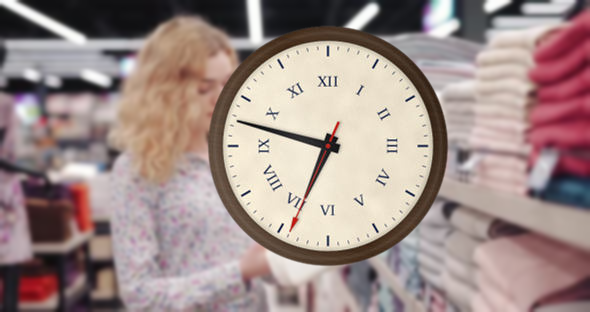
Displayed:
6:47:34
